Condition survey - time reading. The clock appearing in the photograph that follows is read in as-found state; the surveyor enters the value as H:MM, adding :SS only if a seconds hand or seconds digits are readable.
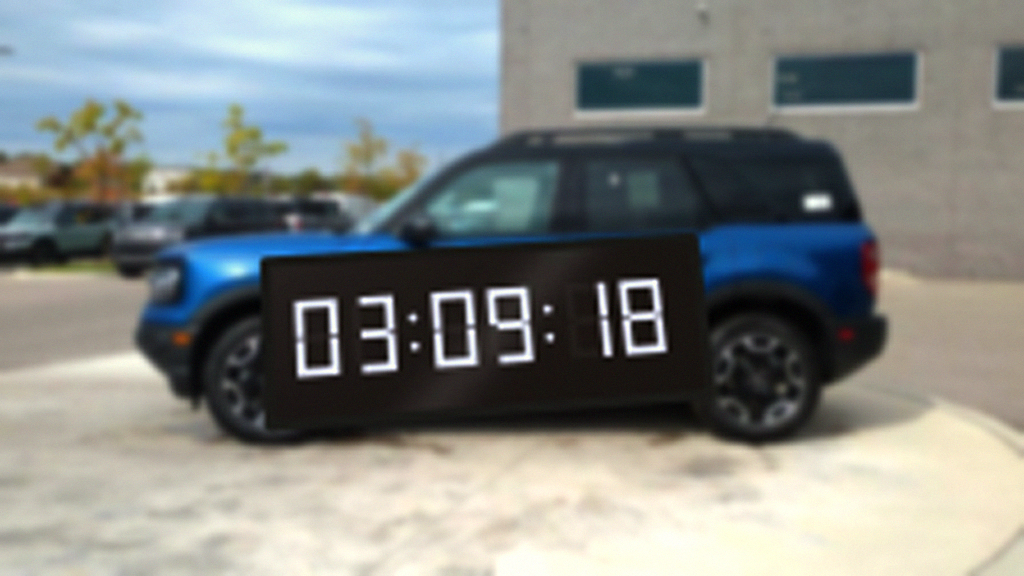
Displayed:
3:09:18
